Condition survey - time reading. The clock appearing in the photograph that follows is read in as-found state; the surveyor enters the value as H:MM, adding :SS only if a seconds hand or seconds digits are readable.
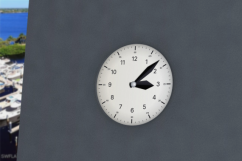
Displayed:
3:08
